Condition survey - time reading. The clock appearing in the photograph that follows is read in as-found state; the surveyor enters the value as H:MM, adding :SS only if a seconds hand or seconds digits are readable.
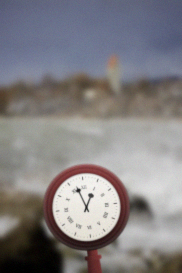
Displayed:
12:57
